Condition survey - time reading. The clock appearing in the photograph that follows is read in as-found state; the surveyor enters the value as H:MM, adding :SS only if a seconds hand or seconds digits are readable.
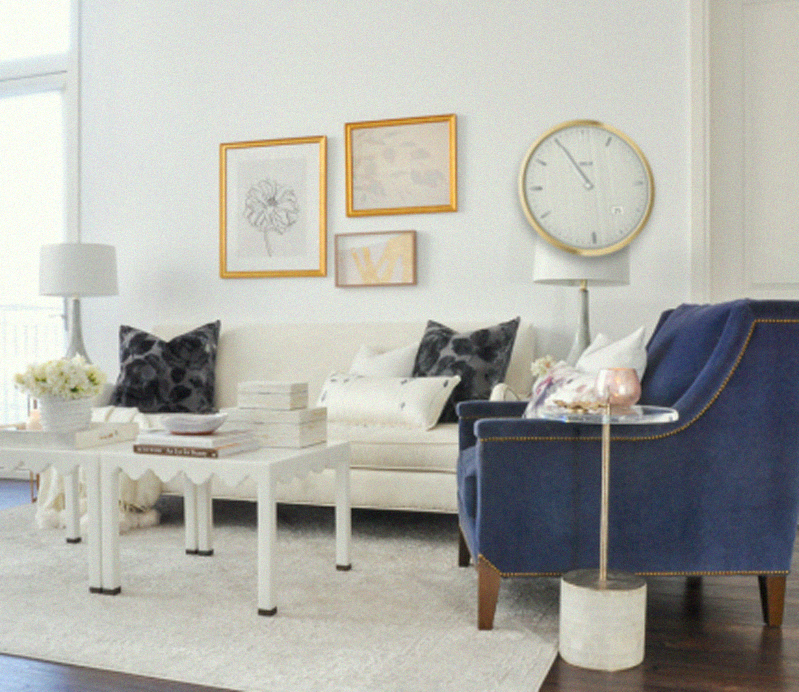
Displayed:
10:55
